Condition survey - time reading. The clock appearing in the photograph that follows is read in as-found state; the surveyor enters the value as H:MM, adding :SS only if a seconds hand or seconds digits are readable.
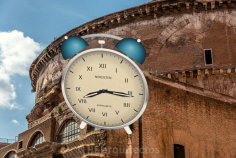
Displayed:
8:16
